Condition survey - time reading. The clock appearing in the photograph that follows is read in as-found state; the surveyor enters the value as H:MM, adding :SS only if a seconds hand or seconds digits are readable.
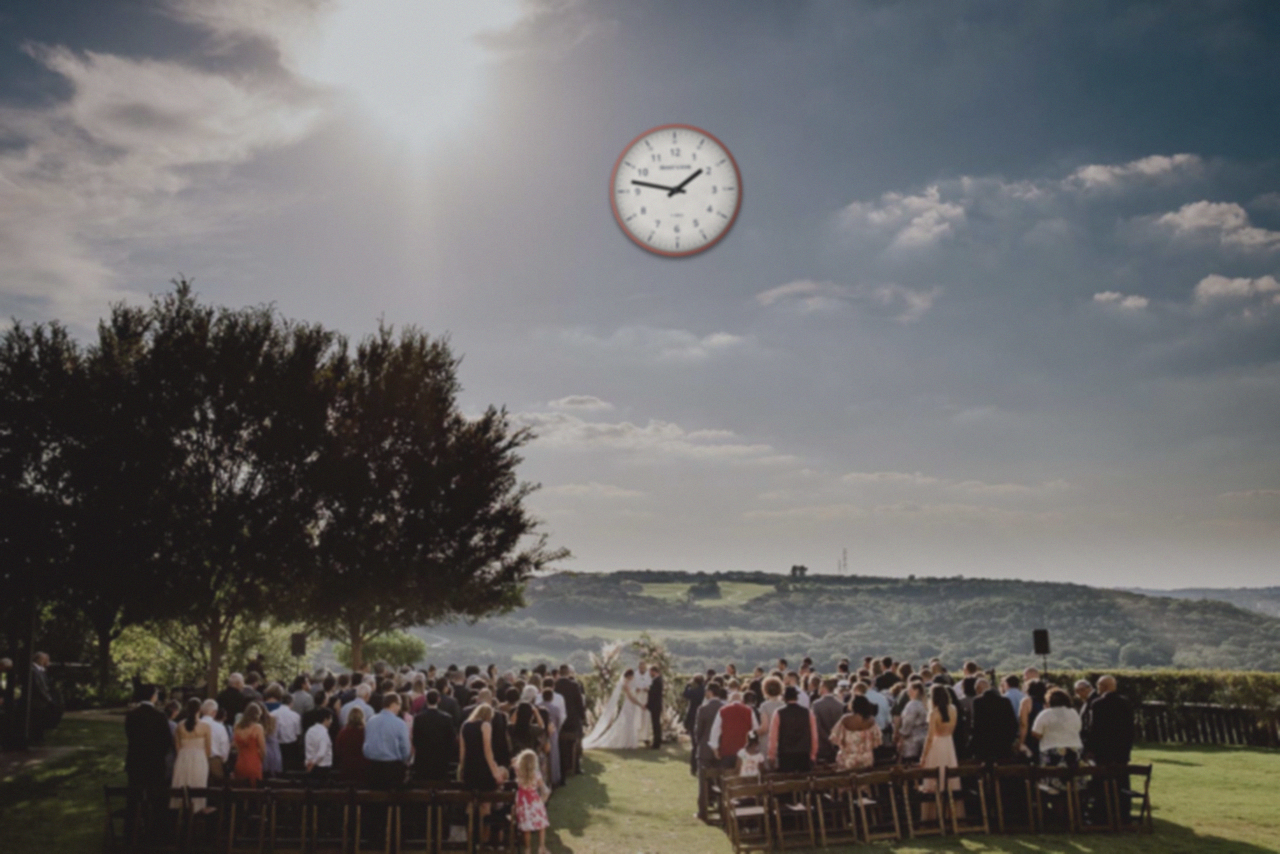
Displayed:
1:47
